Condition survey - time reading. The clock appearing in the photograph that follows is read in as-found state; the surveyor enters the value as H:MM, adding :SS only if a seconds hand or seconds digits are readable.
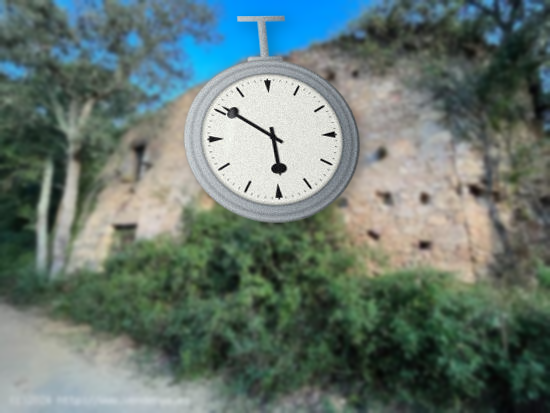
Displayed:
5:51
